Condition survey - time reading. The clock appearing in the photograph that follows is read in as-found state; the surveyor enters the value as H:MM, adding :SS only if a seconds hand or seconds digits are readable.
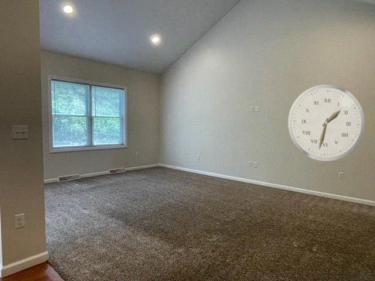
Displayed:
1:32
